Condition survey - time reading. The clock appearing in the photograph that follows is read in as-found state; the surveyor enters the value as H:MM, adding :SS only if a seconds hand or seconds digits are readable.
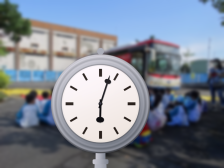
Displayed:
6:03
